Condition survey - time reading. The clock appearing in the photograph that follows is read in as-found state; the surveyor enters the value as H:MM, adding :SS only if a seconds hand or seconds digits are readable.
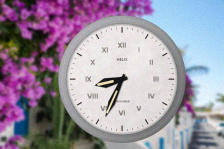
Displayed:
8:34
